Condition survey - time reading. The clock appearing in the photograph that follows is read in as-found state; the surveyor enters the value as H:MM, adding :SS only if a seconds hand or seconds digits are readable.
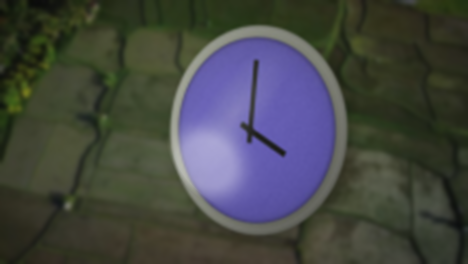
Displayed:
4:01
